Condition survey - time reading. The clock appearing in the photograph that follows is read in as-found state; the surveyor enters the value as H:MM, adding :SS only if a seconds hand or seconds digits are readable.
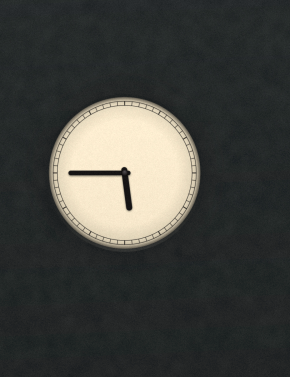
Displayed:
5:45
